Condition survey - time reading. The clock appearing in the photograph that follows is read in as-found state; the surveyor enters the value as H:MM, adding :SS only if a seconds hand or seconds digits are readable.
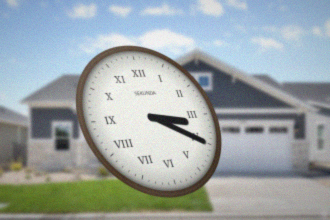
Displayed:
3:20
